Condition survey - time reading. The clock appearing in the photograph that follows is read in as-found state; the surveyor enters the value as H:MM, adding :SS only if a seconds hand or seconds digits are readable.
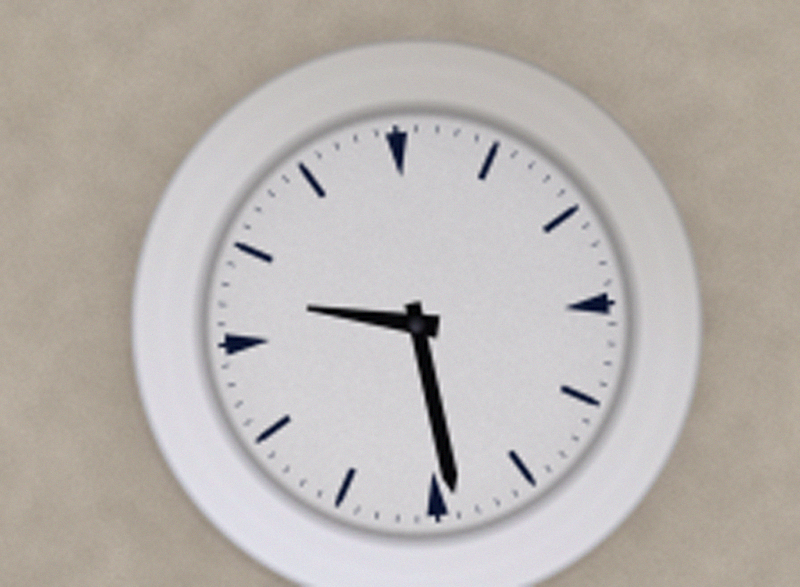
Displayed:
9:29
